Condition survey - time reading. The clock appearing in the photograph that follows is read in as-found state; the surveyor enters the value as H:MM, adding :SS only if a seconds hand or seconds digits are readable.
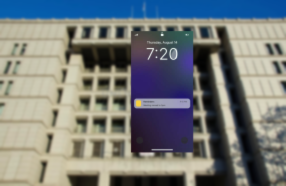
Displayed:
7:20
